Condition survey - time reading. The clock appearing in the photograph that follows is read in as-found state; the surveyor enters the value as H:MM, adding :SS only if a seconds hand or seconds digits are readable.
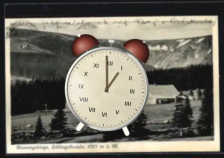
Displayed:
12:59
